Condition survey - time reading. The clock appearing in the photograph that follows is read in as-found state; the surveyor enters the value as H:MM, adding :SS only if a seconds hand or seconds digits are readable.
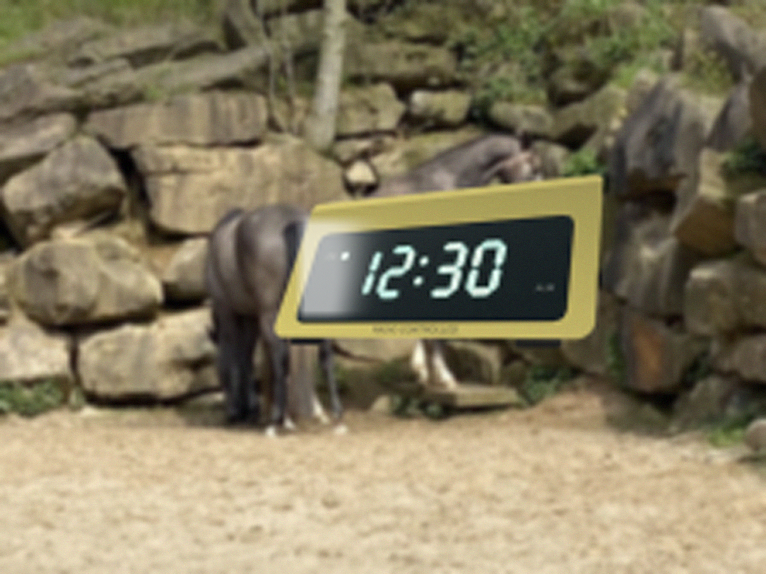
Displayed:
12:30
